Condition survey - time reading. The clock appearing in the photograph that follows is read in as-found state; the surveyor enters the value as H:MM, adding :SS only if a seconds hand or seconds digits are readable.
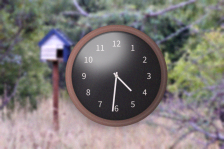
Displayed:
4:31
